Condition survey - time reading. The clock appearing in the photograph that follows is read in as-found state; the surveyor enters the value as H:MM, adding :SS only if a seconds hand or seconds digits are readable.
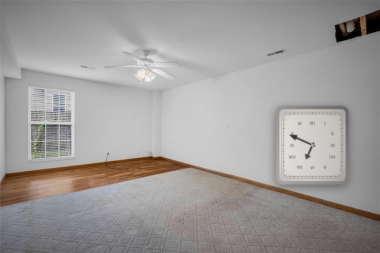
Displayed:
6:49
